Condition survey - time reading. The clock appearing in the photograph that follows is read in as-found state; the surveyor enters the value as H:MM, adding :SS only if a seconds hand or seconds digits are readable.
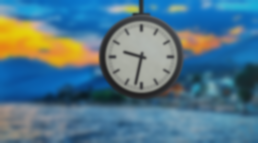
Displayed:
9:32
